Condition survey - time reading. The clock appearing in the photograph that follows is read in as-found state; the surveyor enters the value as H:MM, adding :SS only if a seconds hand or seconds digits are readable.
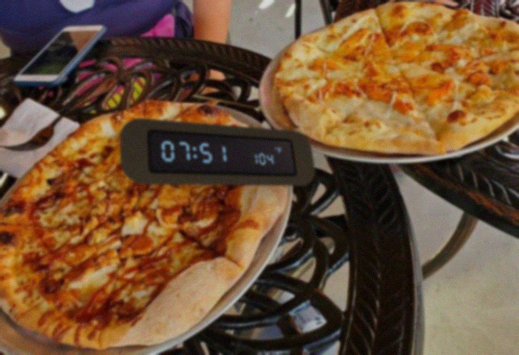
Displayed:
7:51
